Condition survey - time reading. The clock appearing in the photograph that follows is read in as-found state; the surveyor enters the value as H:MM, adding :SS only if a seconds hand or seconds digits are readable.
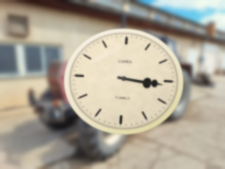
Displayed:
3:16
